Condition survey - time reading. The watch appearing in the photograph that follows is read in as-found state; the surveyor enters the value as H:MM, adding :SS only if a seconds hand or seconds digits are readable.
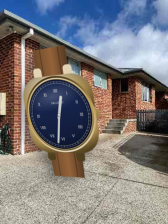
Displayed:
12:32
